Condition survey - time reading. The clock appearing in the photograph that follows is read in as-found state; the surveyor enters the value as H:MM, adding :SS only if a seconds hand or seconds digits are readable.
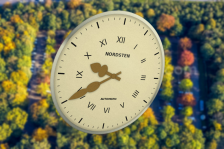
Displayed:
9:40
